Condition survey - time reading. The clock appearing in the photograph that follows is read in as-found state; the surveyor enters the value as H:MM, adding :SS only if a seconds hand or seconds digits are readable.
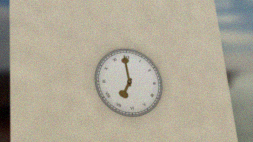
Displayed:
6:59
